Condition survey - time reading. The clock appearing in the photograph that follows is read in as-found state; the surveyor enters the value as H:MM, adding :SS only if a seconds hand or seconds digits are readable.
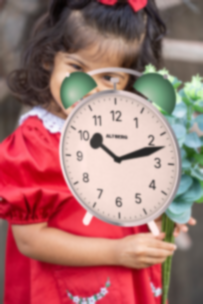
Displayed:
10:12
